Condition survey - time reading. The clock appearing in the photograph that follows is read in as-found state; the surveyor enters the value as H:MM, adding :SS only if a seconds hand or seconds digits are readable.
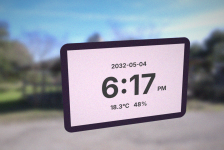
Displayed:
6:17
